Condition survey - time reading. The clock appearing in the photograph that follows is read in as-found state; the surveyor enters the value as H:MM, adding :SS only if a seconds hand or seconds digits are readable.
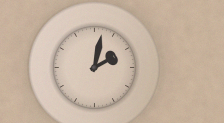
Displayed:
2:02
